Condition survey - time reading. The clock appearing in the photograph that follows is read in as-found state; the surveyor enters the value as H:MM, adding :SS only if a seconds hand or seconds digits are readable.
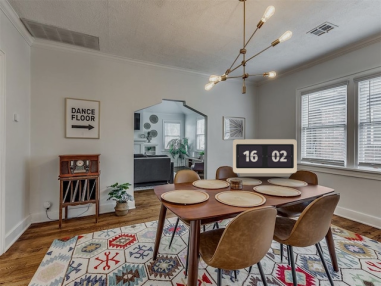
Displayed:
16:02
